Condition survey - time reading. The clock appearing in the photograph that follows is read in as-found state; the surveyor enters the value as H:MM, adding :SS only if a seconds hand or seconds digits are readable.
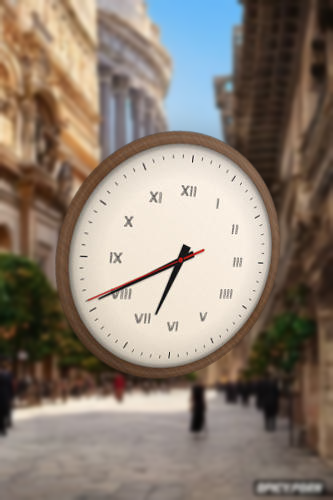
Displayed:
6:40:41
